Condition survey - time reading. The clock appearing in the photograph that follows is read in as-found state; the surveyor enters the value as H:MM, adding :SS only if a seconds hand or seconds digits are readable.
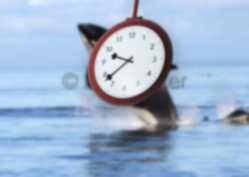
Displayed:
9:38
